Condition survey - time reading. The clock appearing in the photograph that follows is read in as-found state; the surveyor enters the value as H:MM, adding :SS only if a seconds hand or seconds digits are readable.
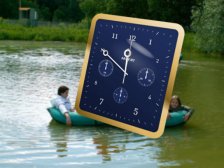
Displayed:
11:50
